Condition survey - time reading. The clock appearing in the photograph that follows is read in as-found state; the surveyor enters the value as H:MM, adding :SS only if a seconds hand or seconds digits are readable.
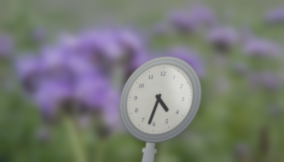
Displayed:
4:32
